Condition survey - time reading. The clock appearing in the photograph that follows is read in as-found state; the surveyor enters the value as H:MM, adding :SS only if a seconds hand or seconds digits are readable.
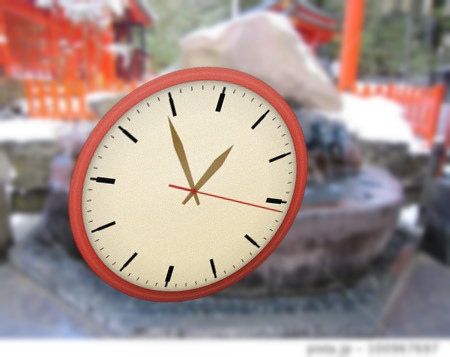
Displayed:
12:54:16
